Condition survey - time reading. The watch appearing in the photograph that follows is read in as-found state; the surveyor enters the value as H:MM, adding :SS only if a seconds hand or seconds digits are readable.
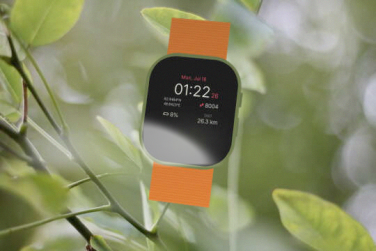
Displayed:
1:22
